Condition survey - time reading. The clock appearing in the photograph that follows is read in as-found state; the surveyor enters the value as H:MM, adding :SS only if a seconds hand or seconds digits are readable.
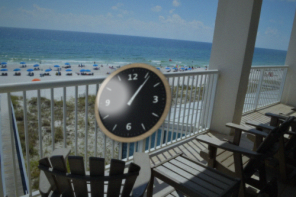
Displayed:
1:06
